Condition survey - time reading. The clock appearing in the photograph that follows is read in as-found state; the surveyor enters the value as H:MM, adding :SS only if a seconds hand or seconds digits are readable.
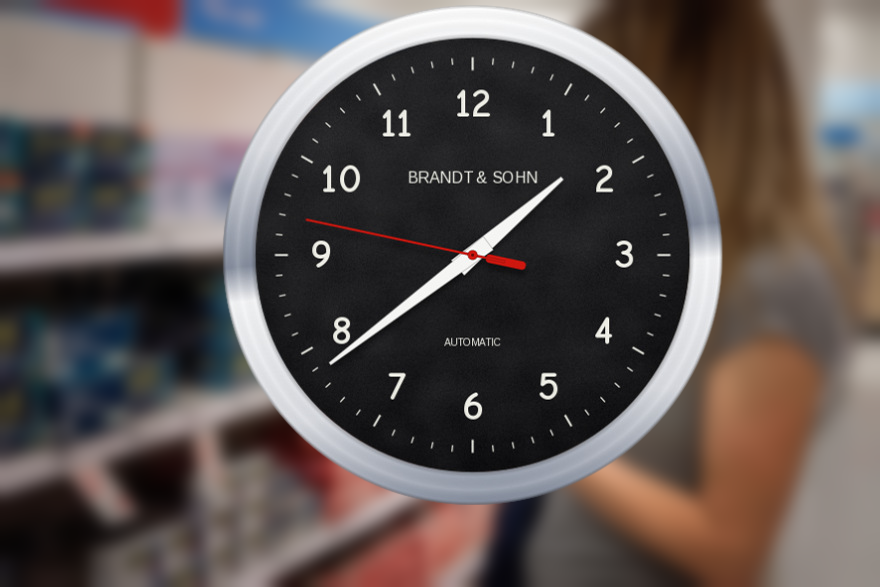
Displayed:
1:38:47
